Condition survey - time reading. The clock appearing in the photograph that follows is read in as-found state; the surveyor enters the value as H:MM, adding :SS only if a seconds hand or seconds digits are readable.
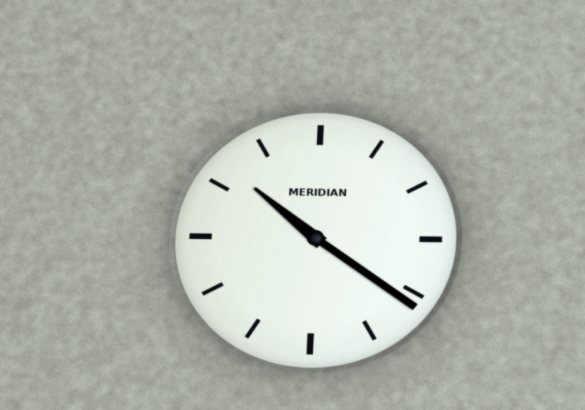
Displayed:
10:21
